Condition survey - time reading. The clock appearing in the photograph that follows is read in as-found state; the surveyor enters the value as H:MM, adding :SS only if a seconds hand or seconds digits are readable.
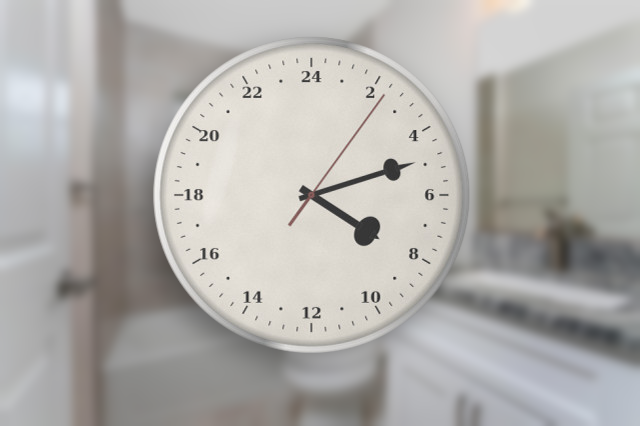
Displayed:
8:12:06
